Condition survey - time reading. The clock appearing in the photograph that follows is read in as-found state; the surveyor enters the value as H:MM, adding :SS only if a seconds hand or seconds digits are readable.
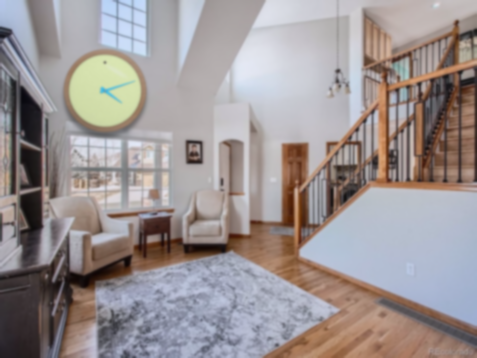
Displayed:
4:12
